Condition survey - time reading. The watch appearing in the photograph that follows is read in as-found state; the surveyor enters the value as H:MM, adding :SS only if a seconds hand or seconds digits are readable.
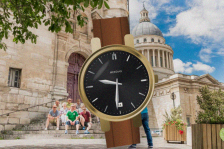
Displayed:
9:31
